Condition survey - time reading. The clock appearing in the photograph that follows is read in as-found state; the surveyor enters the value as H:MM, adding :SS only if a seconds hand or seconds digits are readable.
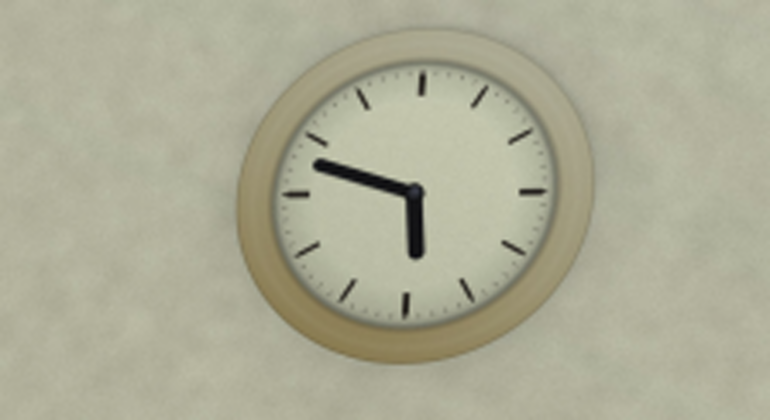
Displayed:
5:48
